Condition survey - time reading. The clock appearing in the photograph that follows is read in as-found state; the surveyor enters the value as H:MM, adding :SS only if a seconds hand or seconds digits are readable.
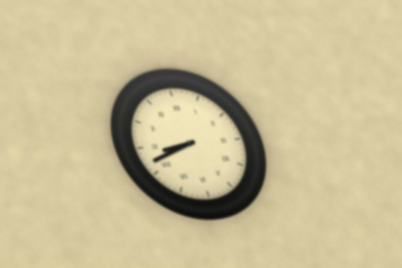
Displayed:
8:42
